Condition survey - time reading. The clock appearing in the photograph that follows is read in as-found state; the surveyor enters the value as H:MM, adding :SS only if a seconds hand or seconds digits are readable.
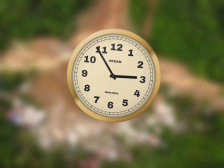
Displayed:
2:54
